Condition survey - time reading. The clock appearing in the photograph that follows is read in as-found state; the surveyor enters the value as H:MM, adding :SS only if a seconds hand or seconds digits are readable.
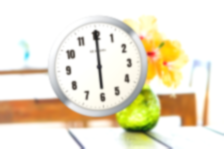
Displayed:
6:00
